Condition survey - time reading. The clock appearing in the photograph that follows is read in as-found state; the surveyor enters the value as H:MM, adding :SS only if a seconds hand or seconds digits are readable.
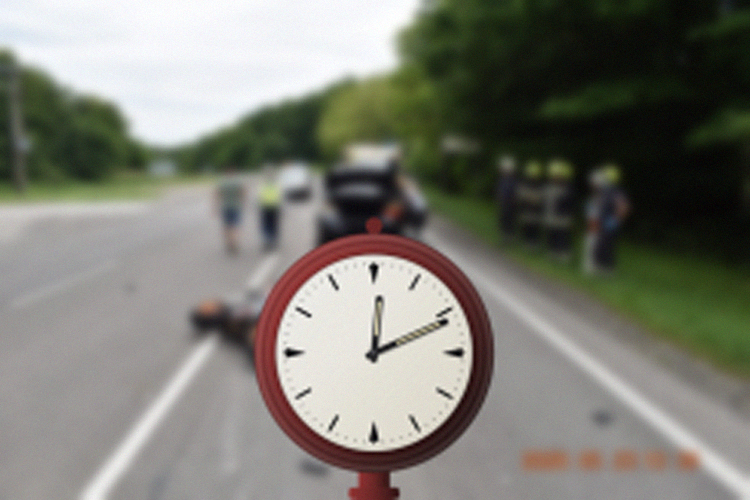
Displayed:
12:11
